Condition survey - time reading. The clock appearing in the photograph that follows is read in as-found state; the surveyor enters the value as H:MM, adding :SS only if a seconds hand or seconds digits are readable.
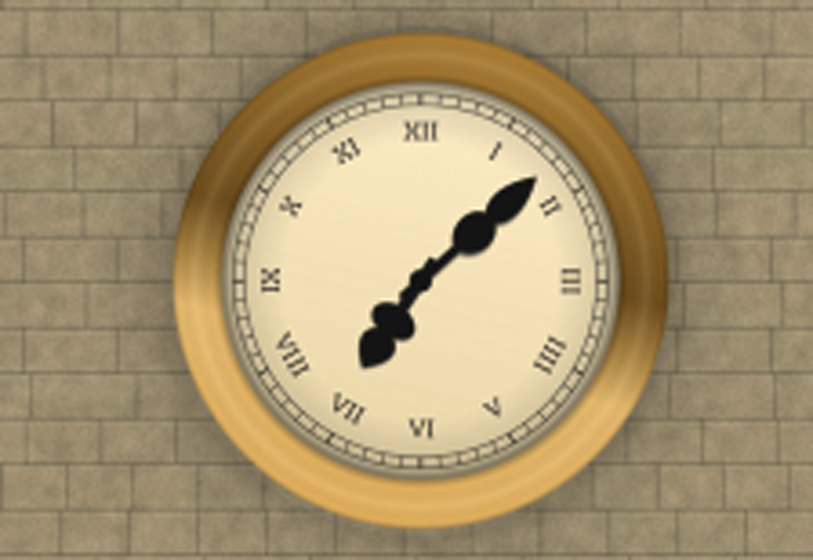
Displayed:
7:08
